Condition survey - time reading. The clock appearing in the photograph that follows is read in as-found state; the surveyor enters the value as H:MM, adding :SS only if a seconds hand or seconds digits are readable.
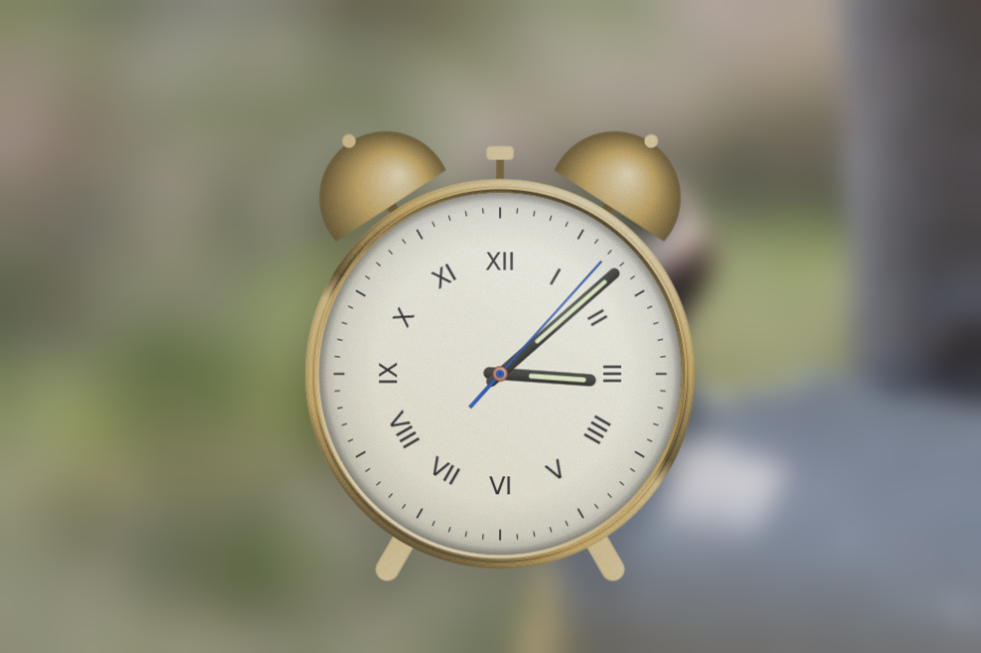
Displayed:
3:08:07
